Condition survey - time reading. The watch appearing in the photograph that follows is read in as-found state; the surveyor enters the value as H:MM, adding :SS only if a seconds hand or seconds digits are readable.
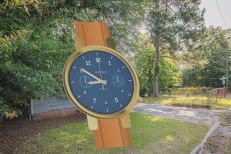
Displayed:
8:51
